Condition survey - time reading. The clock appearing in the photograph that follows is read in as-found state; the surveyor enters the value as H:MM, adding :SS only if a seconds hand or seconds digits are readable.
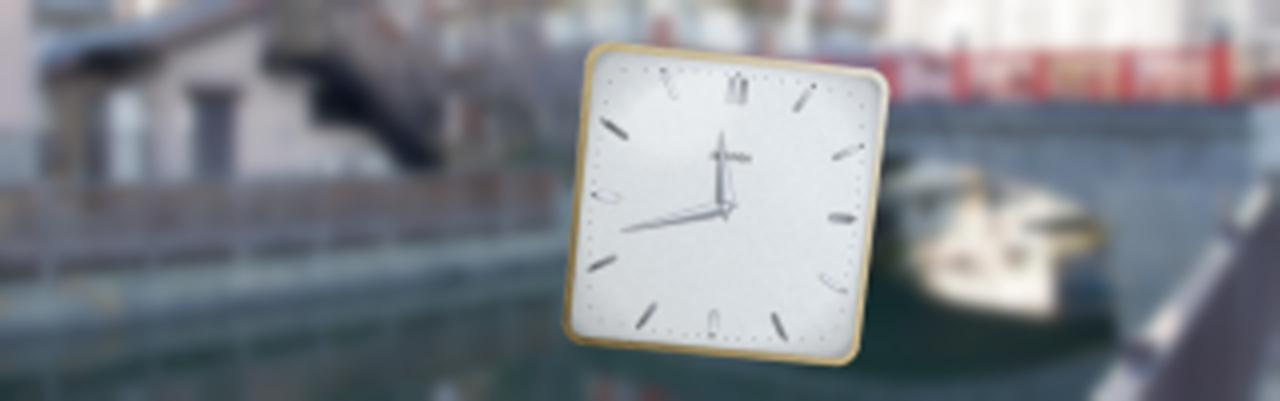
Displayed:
11:42
